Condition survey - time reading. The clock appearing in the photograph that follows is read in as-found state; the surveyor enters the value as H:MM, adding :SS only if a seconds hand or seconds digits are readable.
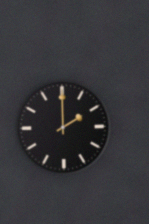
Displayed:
2:00
